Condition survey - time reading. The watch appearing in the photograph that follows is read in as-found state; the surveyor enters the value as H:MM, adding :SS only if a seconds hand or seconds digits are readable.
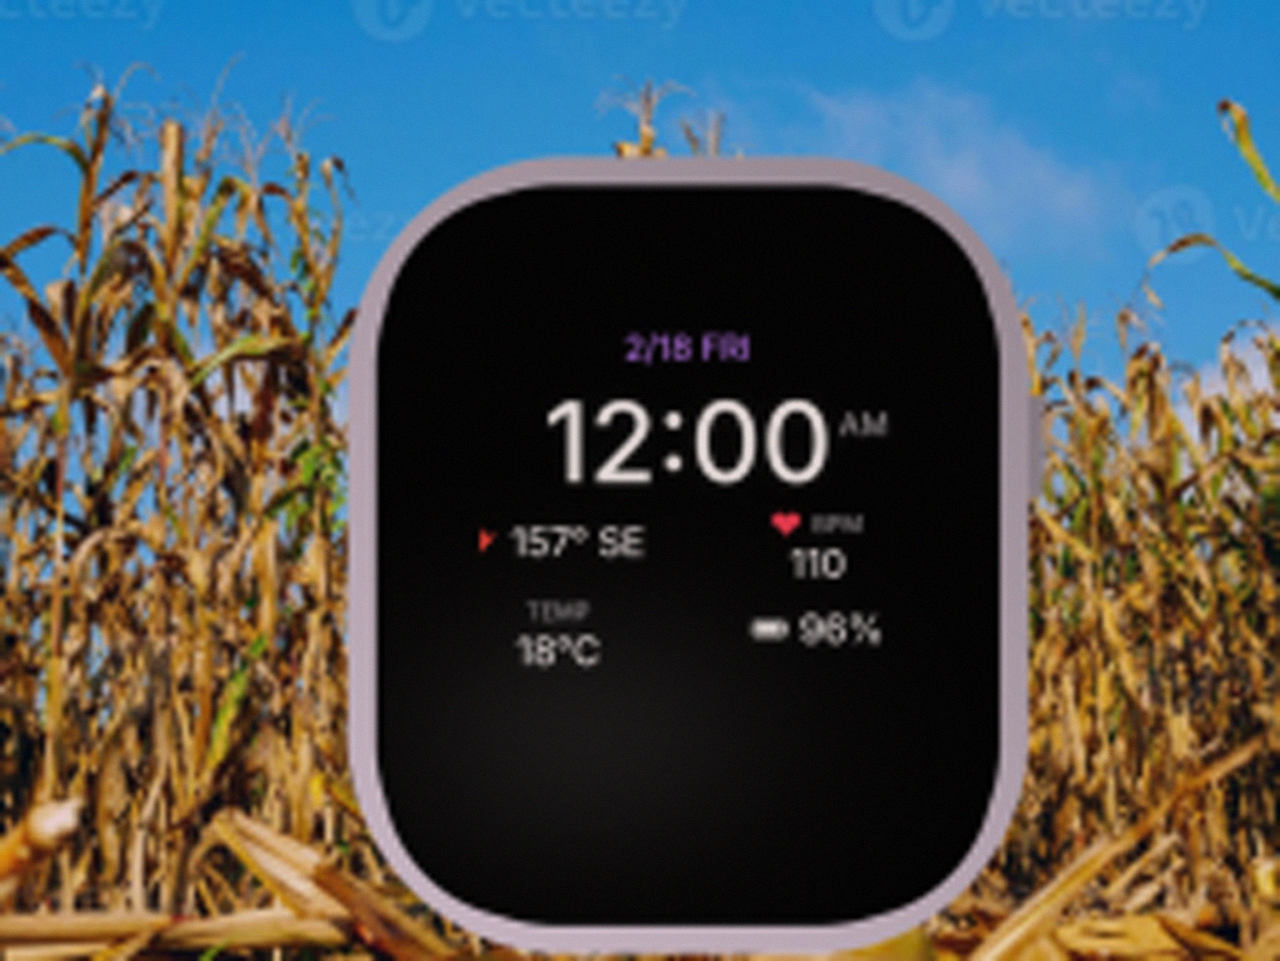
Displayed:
12:00
